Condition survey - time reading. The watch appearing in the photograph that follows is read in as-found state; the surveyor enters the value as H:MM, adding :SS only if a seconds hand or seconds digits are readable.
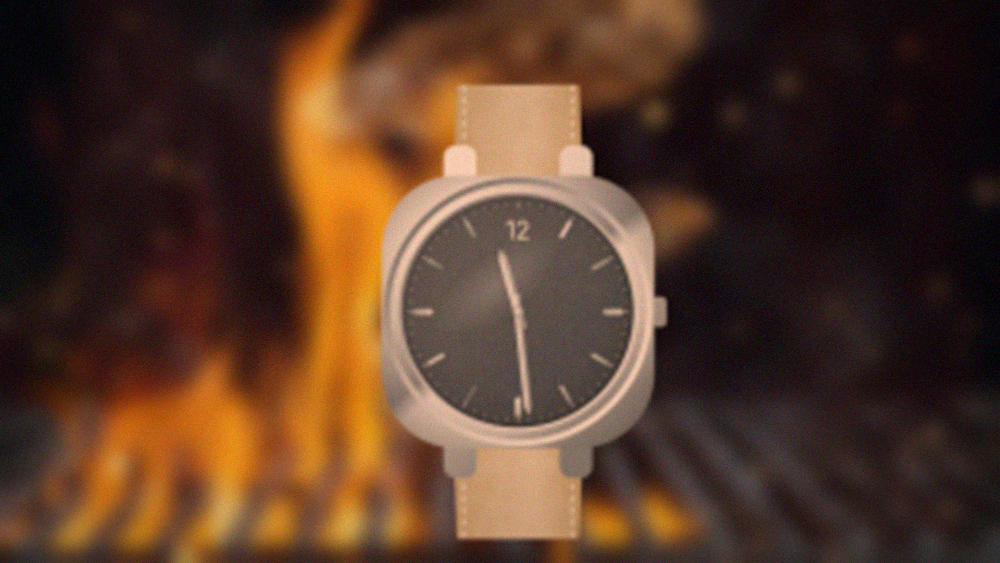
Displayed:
11:29
